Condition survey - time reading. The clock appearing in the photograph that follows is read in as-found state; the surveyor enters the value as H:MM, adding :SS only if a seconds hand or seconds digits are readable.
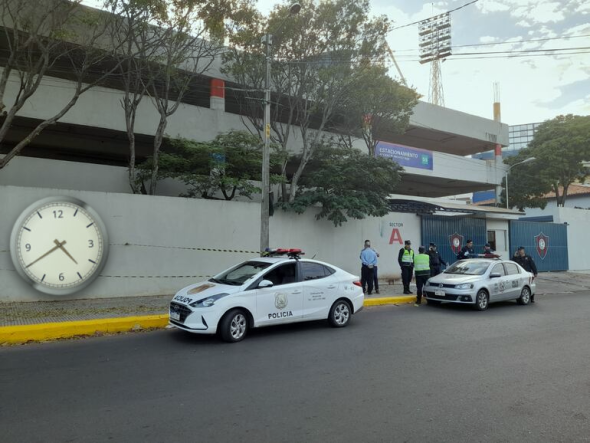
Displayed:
4:40
